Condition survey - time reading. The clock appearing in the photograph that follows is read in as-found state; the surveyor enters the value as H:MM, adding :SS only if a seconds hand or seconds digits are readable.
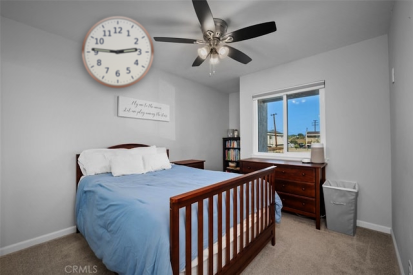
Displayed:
2:46
